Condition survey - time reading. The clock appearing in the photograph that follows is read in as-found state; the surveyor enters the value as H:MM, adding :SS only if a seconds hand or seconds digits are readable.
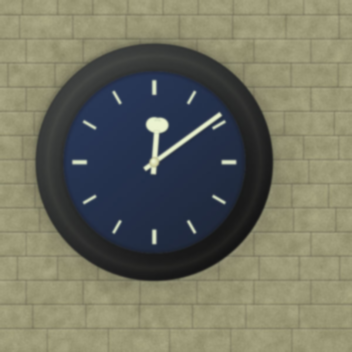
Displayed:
12:09
